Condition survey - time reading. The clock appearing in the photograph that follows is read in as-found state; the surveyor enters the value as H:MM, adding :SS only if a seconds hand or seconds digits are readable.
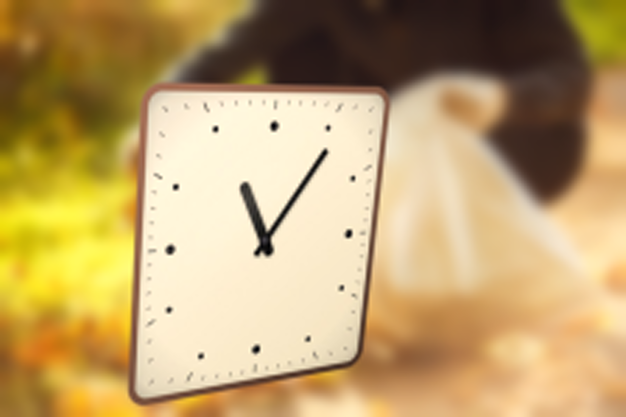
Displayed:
11:06
